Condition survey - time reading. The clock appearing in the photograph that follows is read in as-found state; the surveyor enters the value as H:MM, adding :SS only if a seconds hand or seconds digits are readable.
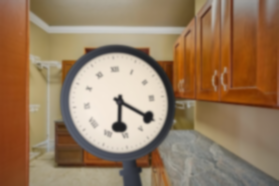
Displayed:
6:21
